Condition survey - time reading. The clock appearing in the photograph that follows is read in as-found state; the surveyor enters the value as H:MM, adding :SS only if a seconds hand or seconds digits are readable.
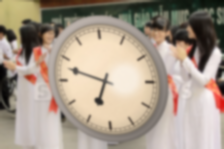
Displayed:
6:48
